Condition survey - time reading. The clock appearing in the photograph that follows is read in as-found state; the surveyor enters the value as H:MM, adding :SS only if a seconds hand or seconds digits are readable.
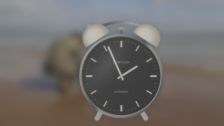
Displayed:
1:56
